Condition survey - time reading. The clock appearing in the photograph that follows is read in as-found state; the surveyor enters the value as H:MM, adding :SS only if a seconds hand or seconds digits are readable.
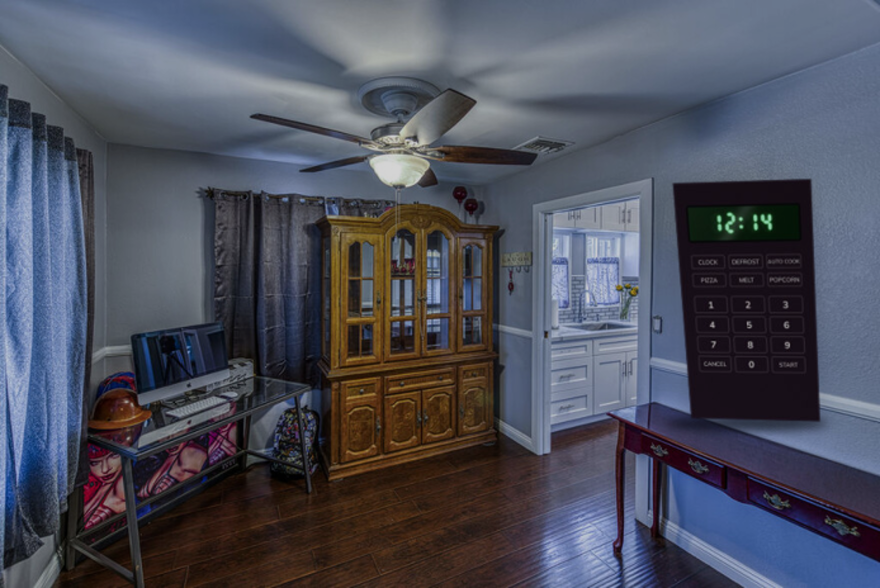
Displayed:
12:14
